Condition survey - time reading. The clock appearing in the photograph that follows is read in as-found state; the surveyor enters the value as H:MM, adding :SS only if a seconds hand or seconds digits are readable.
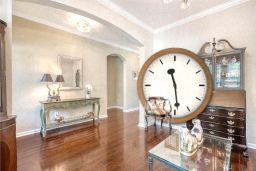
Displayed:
11:29
